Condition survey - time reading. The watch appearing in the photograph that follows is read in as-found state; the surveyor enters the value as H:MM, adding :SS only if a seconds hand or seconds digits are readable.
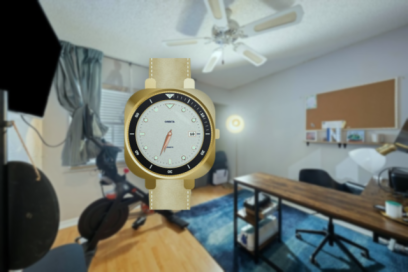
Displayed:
6:34
